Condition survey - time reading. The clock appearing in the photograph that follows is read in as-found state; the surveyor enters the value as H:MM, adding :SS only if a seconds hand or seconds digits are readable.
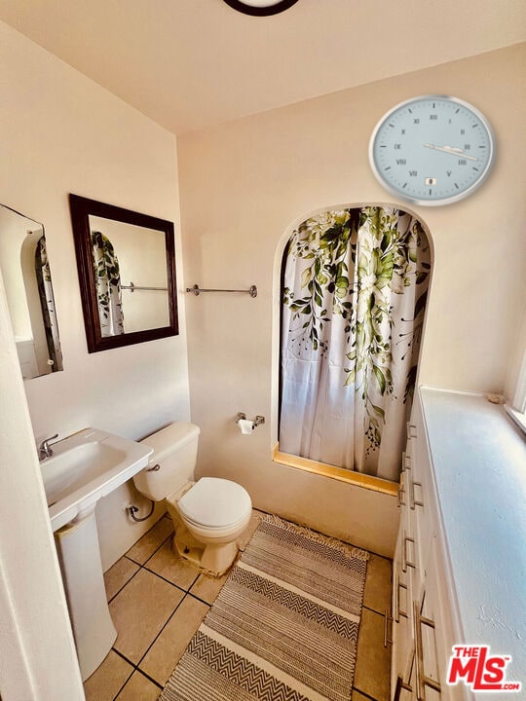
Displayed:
3:18
